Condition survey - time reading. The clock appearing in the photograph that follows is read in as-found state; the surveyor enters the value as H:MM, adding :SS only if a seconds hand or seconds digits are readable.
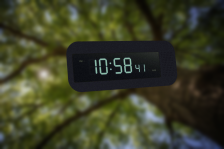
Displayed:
10:58:41
